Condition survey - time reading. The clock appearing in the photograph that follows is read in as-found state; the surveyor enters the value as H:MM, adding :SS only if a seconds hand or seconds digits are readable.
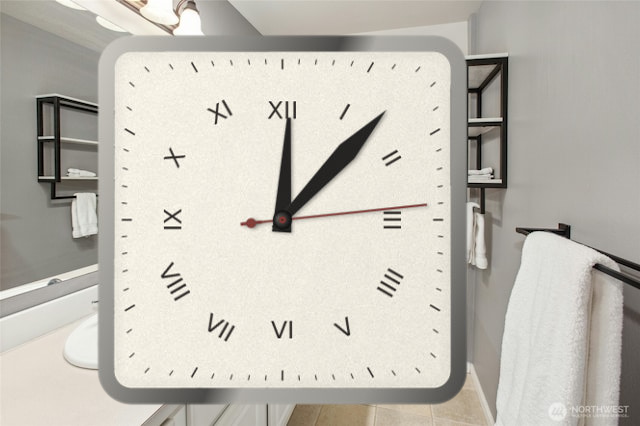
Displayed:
12:07:14
